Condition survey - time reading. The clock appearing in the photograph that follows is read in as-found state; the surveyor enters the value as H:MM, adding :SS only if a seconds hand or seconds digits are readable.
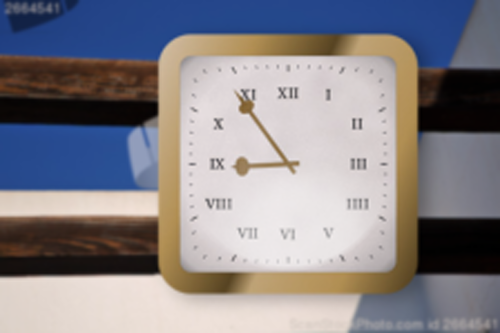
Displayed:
8:54
